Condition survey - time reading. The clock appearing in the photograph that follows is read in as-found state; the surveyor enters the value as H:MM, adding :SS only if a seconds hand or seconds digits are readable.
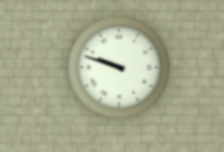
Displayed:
9:48
